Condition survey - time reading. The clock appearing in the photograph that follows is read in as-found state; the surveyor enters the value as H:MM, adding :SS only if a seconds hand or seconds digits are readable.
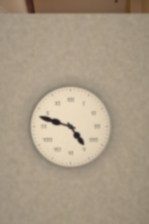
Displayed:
4:48
